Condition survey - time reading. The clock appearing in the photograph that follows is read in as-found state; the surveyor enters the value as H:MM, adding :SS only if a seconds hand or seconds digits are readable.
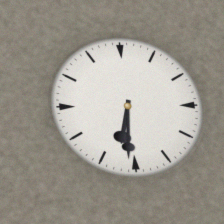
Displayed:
6:31
